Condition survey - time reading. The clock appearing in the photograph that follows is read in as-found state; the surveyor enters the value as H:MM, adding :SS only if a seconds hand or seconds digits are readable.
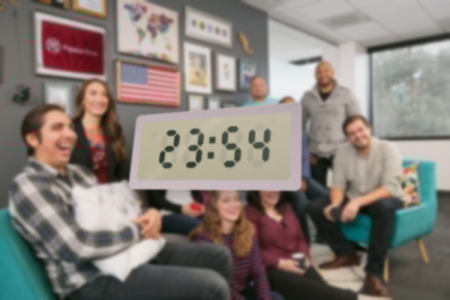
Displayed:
23:54
